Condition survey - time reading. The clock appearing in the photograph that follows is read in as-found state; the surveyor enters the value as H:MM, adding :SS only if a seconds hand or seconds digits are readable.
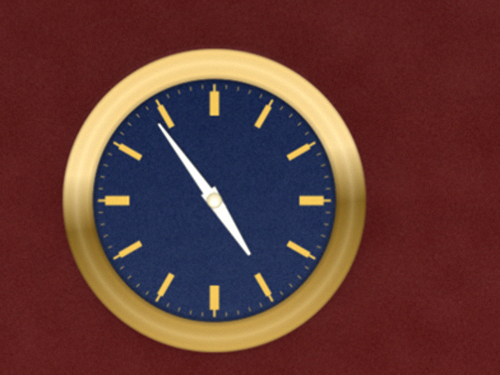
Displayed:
4:54
